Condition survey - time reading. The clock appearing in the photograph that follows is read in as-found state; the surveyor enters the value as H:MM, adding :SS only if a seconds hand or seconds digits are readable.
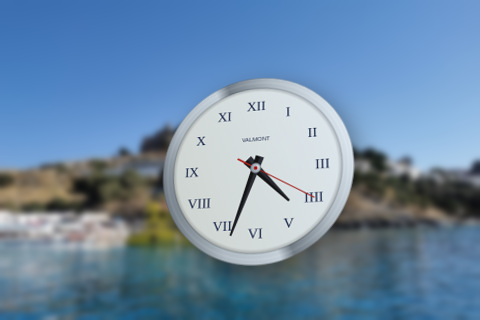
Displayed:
4:33:20
